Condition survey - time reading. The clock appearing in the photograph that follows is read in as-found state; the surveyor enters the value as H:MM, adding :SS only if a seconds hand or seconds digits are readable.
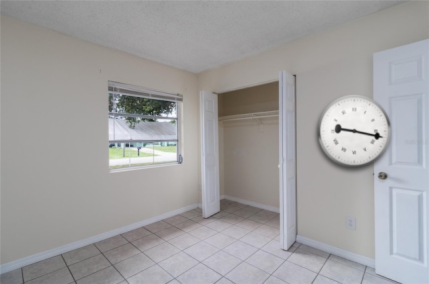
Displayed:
9:17
